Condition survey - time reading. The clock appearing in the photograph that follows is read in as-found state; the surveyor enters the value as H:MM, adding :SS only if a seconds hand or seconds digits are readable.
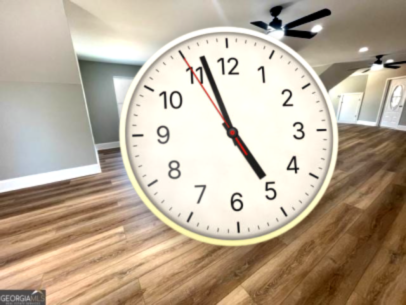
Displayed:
4:56:55
